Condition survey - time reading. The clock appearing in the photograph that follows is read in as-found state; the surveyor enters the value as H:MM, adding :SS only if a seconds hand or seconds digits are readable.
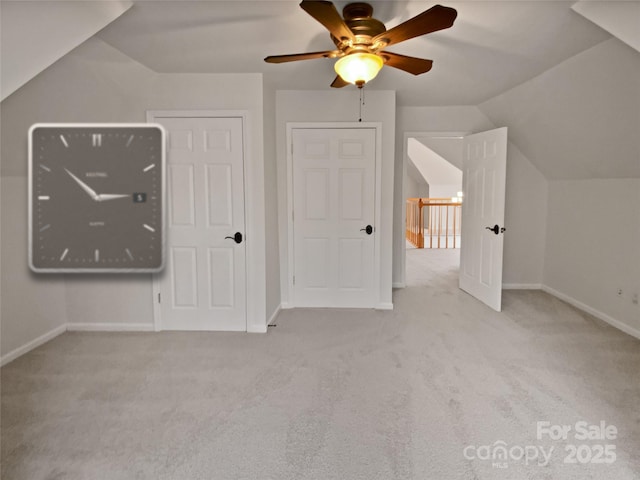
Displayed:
2:52
